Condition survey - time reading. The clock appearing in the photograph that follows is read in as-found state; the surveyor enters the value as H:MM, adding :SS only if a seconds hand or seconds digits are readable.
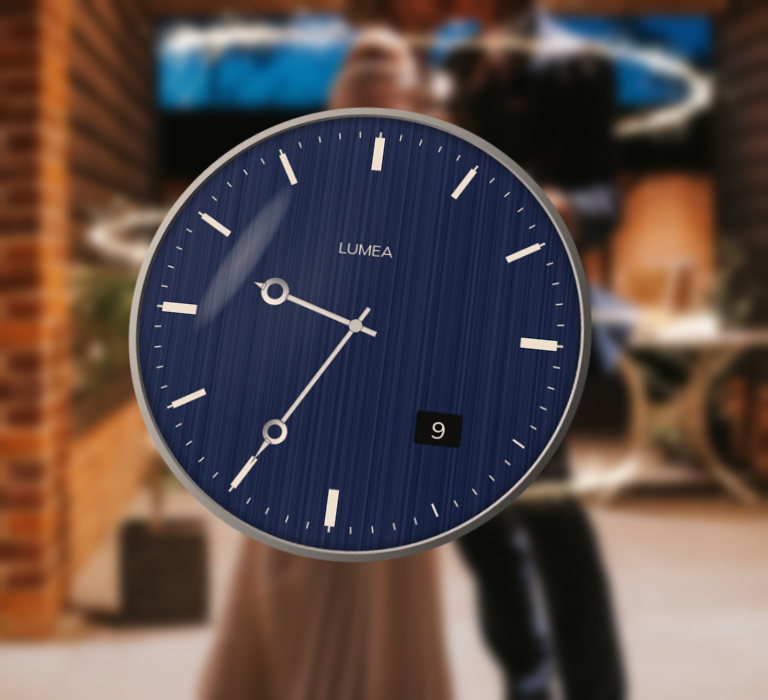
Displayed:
9:35
